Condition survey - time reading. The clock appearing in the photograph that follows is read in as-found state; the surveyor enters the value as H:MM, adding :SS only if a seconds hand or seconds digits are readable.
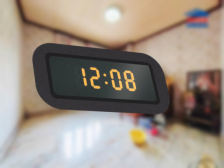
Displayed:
12:08
